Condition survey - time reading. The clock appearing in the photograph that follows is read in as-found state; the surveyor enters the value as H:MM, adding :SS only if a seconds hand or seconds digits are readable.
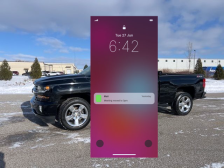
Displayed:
6:42
